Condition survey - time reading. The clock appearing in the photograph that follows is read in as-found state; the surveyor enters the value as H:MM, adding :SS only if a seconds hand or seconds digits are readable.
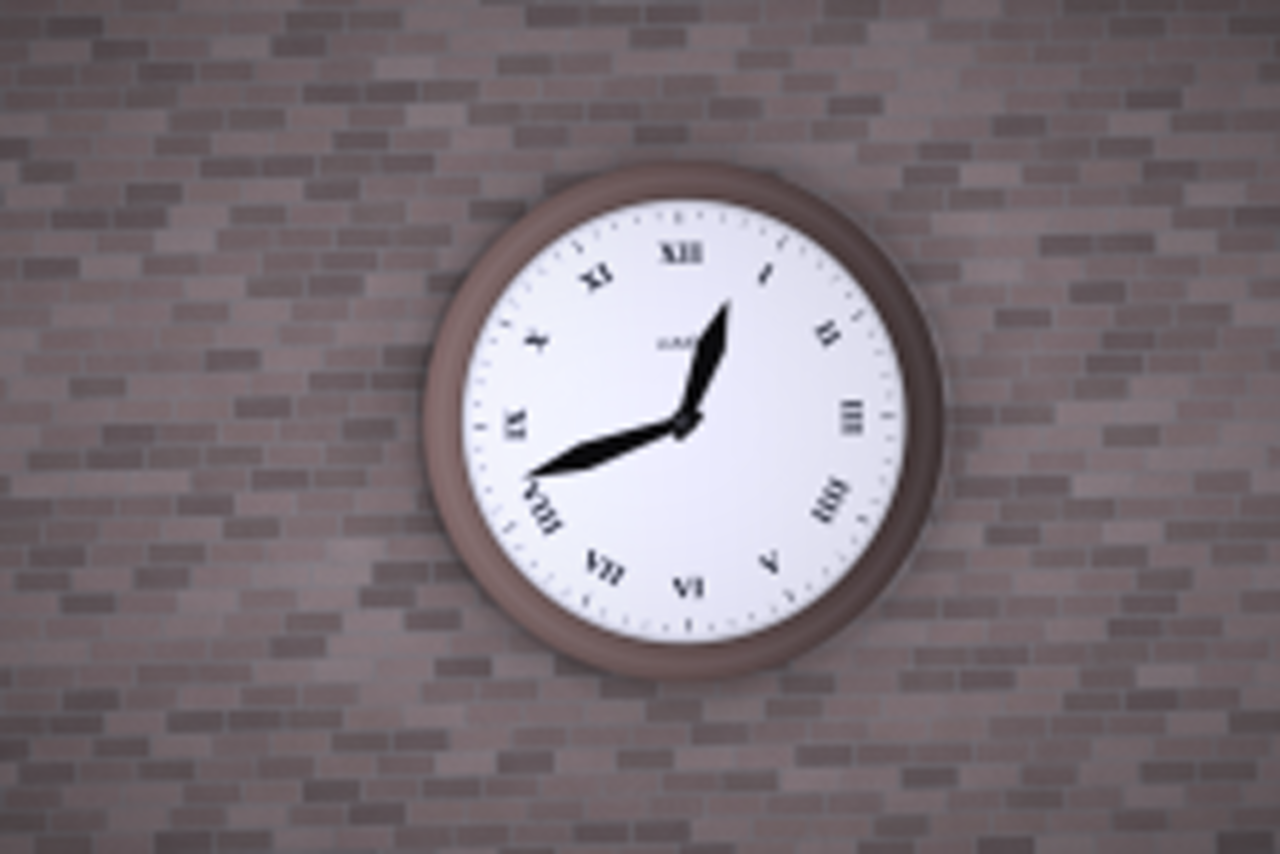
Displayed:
12:42
